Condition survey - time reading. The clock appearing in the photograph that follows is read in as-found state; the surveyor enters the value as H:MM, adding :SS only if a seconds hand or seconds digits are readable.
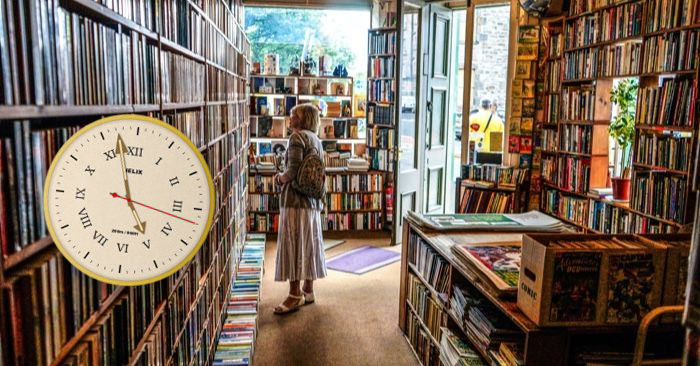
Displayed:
4:57:17
